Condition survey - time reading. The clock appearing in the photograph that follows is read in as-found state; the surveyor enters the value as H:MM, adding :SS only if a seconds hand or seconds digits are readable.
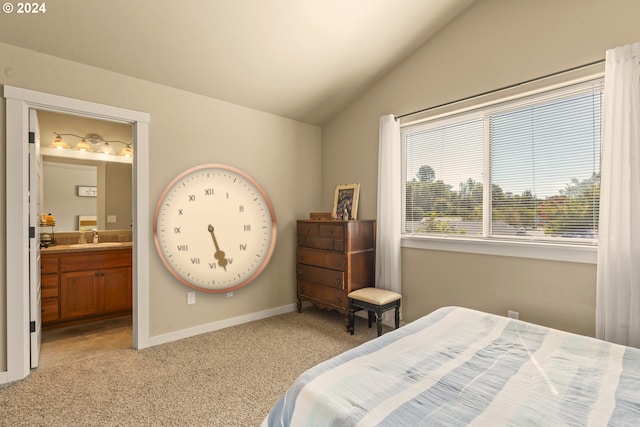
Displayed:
5:27
